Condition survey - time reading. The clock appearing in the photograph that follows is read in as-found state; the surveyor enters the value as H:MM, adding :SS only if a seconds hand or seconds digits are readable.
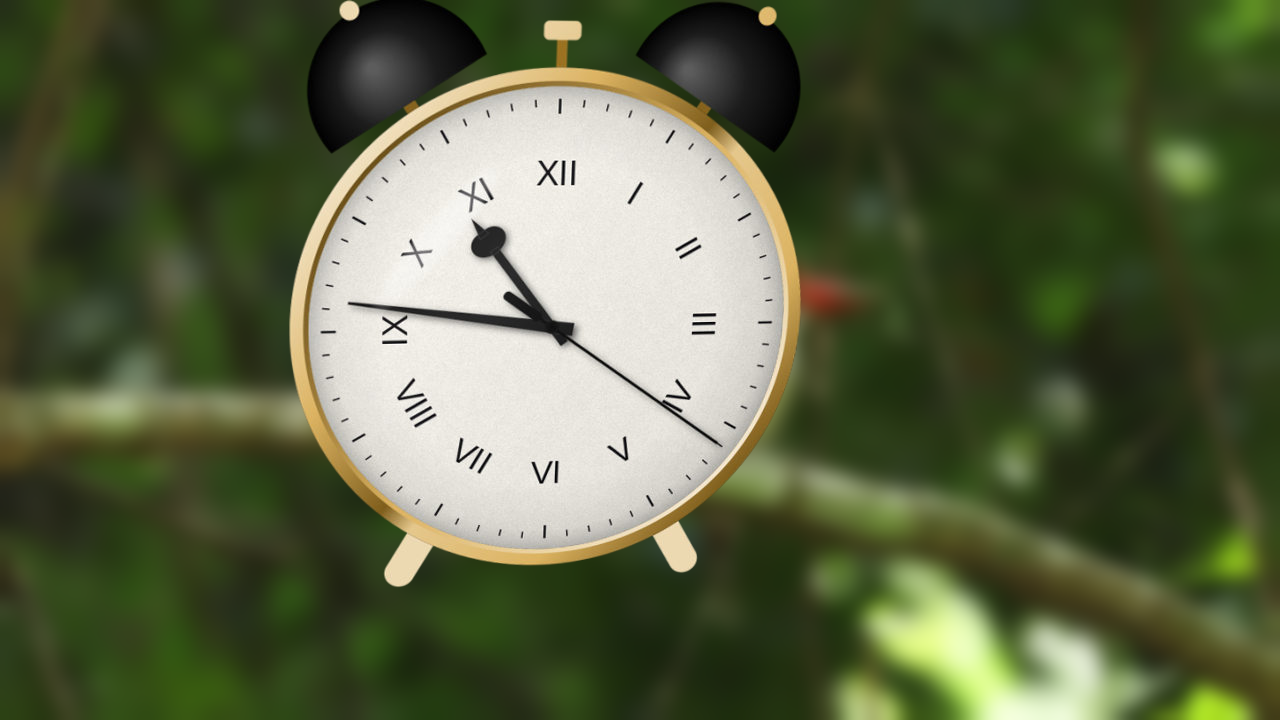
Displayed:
10:46:21
